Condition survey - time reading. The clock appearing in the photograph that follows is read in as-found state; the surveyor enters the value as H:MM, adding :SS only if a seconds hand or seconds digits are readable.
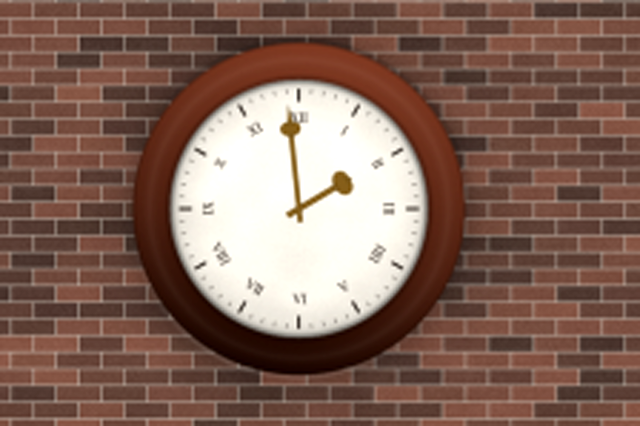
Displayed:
1:59
